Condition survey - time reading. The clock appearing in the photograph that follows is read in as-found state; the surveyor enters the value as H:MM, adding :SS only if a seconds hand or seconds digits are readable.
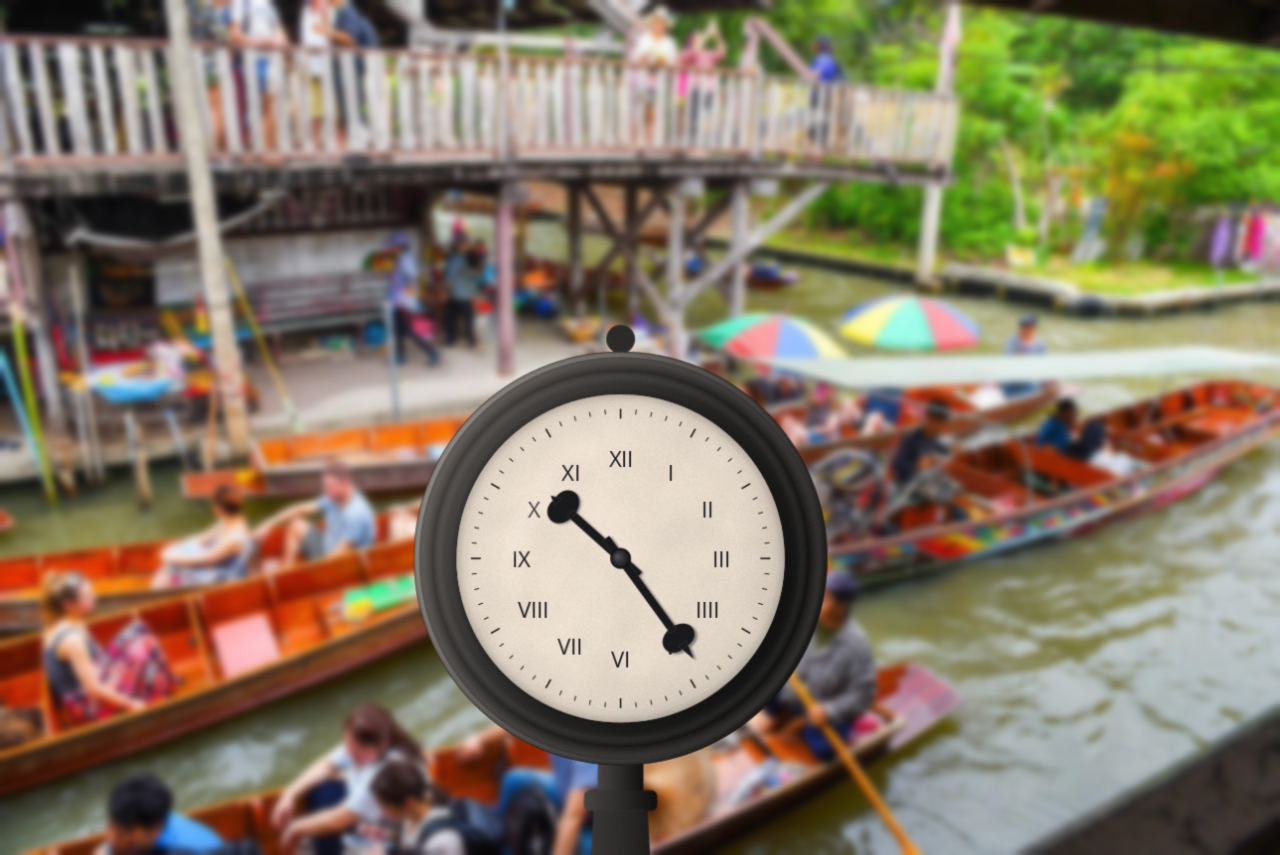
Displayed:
10:24
